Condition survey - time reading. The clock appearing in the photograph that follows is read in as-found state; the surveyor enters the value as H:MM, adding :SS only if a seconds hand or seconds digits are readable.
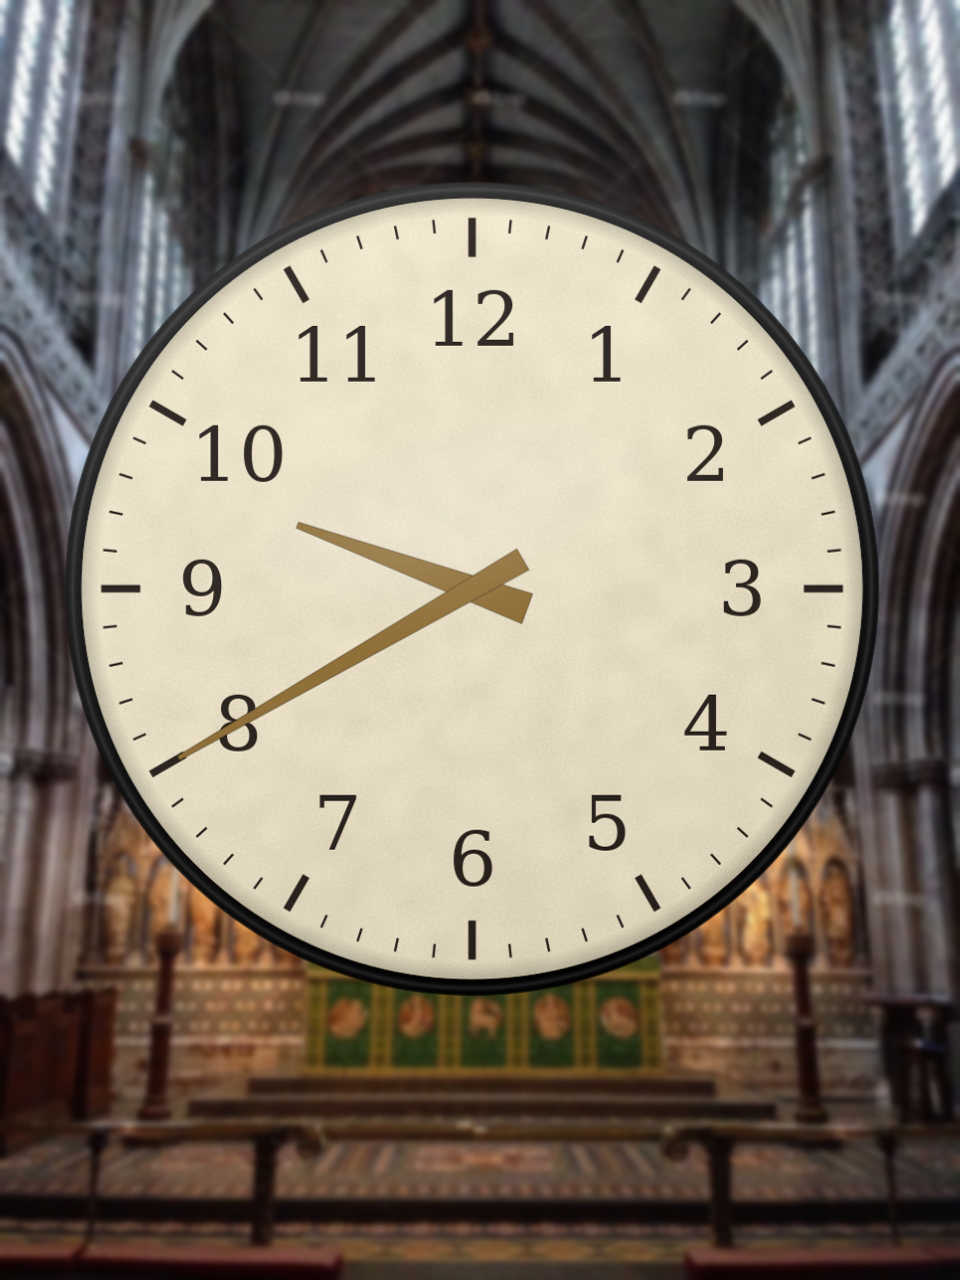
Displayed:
9:40
